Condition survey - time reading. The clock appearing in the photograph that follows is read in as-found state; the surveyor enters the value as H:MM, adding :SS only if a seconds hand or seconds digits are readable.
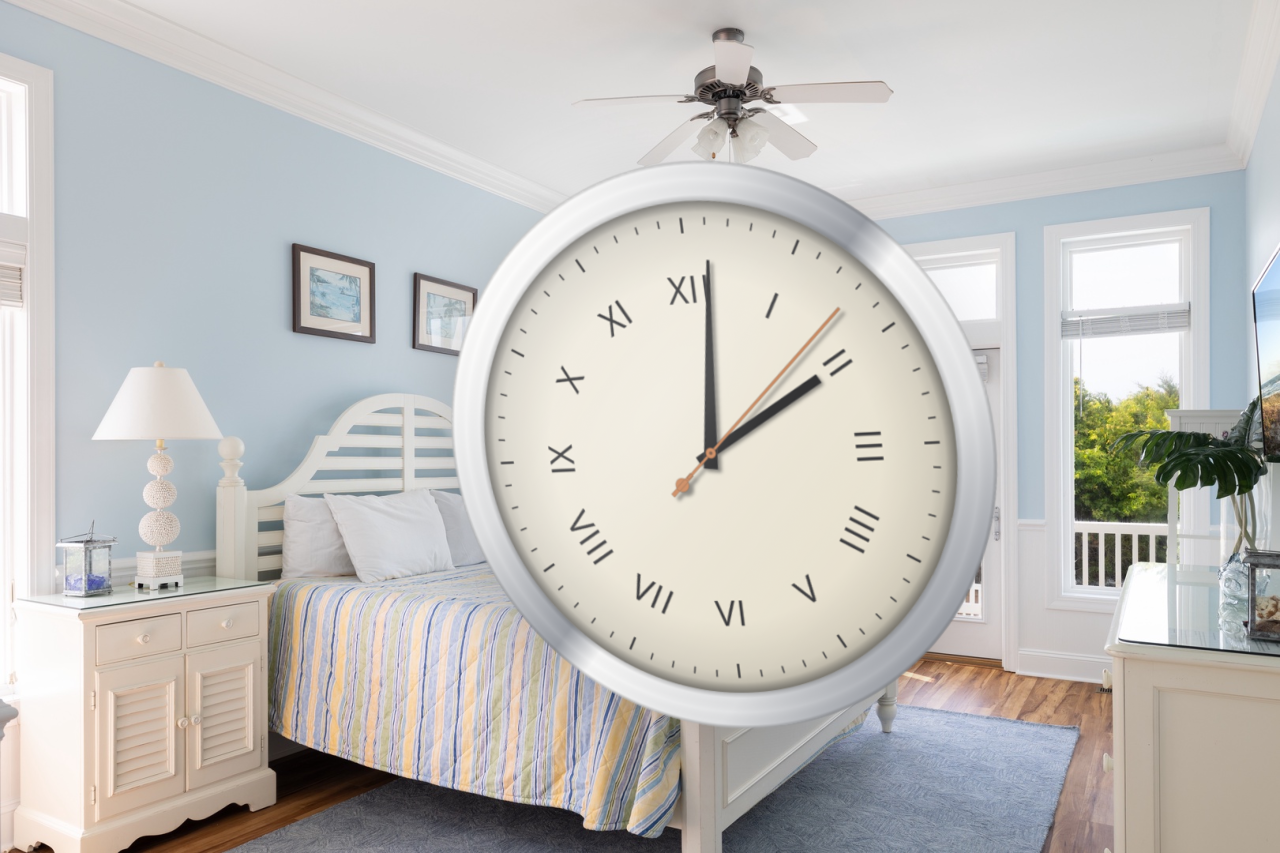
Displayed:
2:01:08
